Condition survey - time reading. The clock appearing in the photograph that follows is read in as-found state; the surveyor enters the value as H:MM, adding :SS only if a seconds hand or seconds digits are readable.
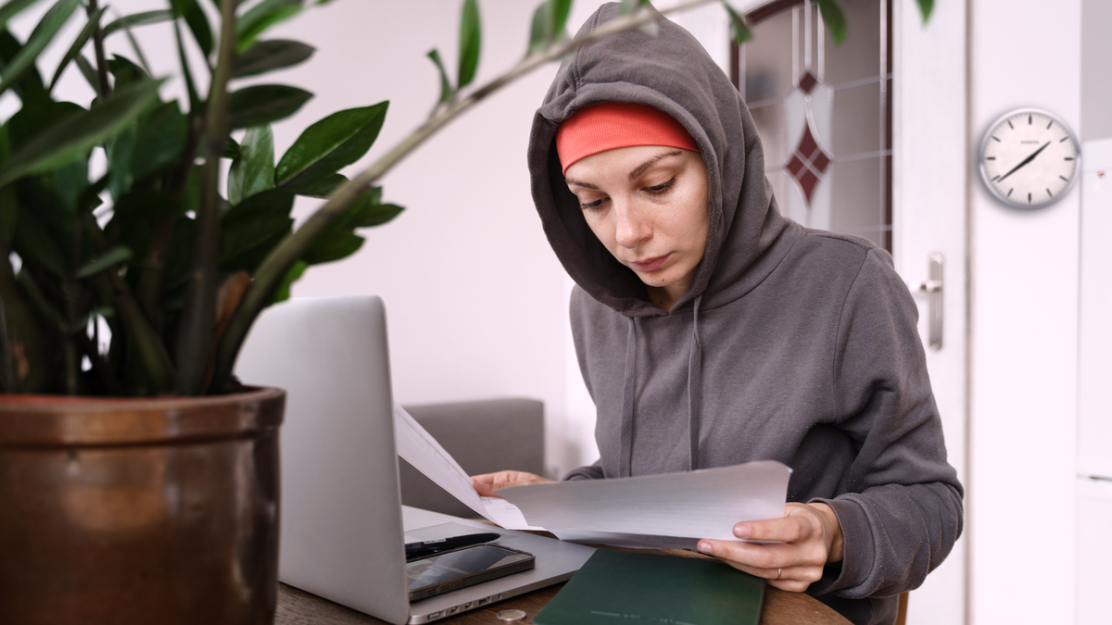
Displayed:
1:39
